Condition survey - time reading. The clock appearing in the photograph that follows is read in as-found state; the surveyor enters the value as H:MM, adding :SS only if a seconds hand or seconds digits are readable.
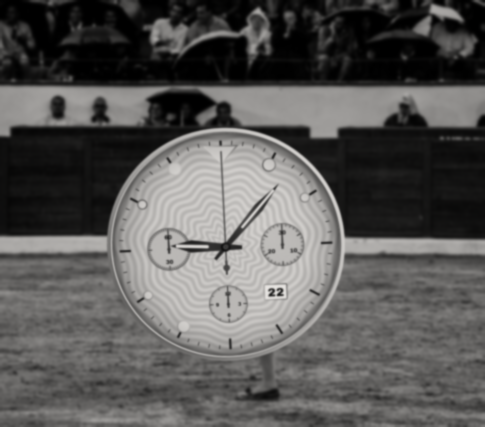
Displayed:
9:07
